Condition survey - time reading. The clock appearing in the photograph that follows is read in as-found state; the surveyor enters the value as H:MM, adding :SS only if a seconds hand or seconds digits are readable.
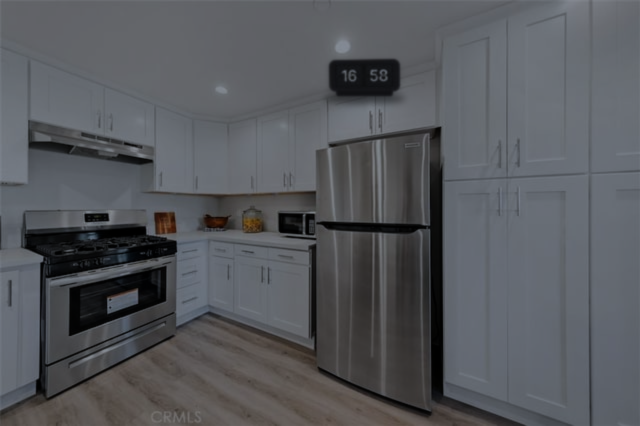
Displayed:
16:58
